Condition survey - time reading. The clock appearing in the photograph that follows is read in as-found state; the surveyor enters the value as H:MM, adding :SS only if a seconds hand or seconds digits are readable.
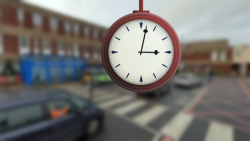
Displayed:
3:02
